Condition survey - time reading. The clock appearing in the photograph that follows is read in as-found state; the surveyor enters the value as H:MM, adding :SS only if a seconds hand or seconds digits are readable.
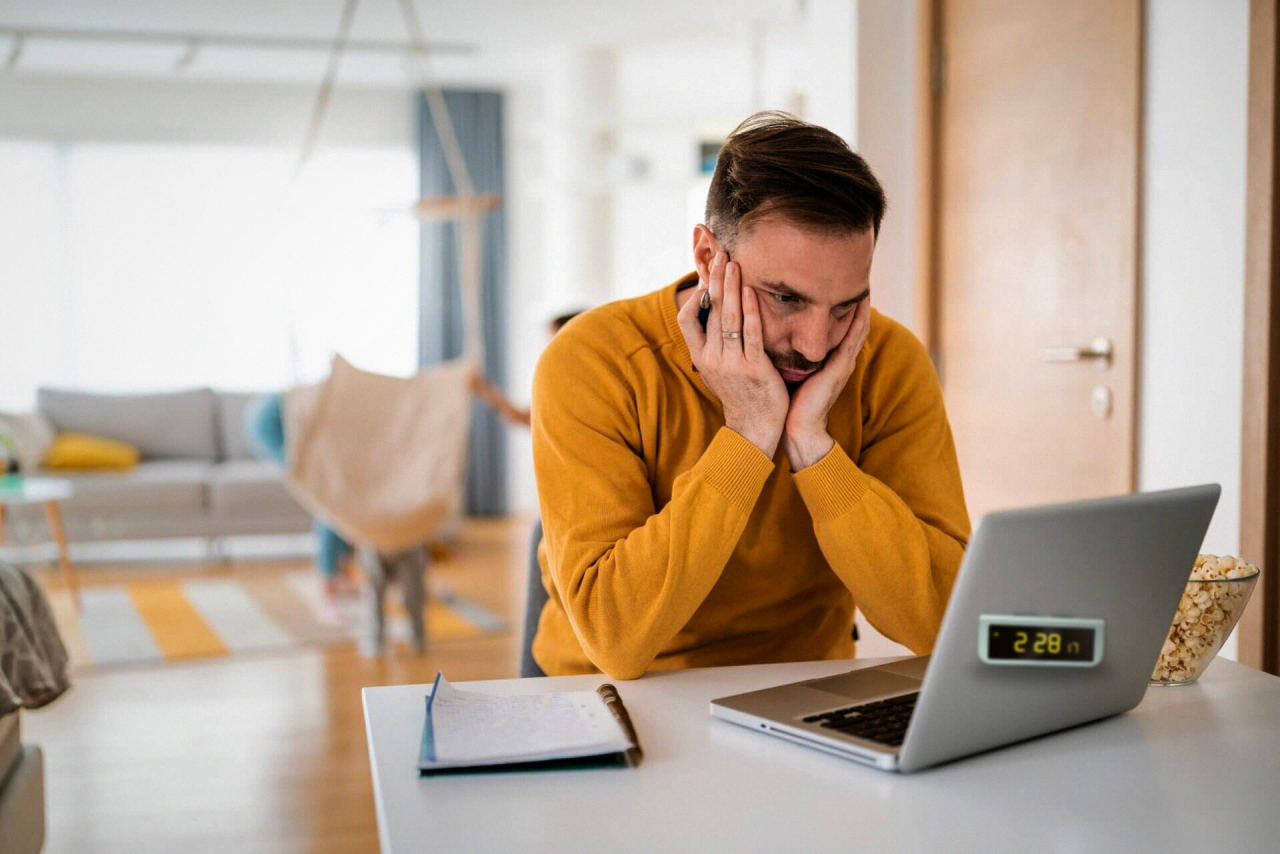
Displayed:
2:28
